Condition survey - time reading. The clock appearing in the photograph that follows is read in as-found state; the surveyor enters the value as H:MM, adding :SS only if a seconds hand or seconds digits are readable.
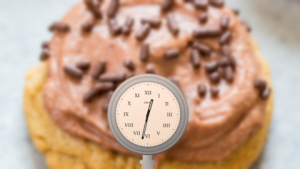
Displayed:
12:32
